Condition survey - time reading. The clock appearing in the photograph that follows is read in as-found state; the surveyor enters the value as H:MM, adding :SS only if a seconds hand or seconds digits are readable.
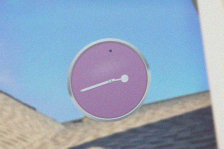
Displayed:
2:42
